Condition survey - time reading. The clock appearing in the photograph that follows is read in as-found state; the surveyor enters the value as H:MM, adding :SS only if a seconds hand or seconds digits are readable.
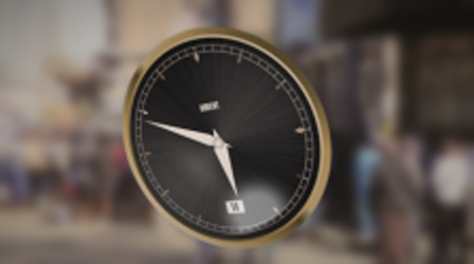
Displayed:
5:49
